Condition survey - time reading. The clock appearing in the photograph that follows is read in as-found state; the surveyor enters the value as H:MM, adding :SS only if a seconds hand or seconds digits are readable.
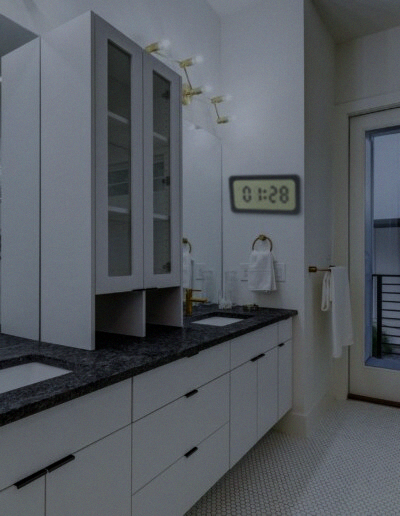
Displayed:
1:28
